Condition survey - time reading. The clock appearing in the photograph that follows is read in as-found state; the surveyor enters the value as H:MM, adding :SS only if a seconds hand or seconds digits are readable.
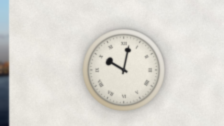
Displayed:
10:02
